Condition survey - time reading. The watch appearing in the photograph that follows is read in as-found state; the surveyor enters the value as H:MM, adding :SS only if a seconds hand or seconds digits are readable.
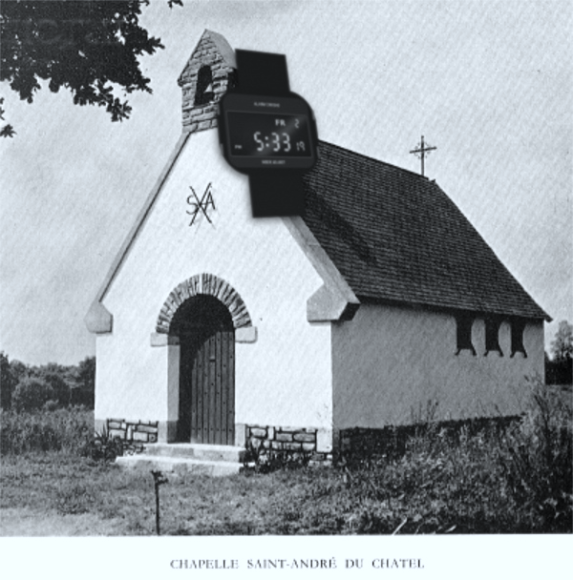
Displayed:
5:33
